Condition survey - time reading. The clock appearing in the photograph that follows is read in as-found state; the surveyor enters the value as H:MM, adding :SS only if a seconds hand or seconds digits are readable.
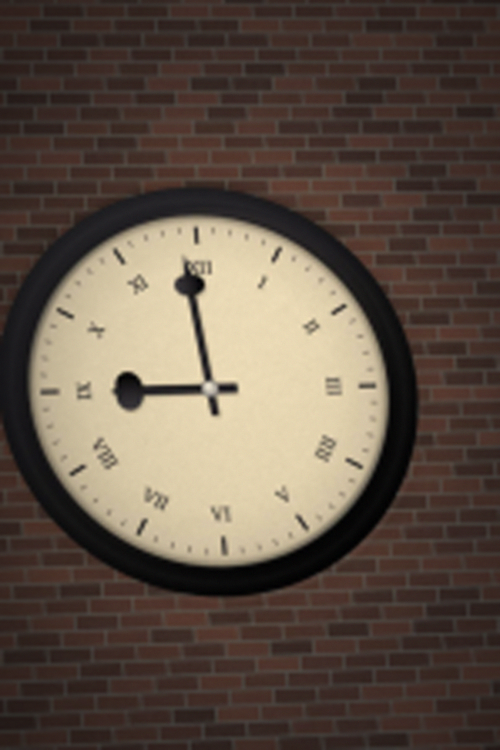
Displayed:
8:59
